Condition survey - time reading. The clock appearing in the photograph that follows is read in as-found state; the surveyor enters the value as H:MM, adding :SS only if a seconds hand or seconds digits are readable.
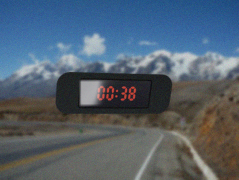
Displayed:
0:38
